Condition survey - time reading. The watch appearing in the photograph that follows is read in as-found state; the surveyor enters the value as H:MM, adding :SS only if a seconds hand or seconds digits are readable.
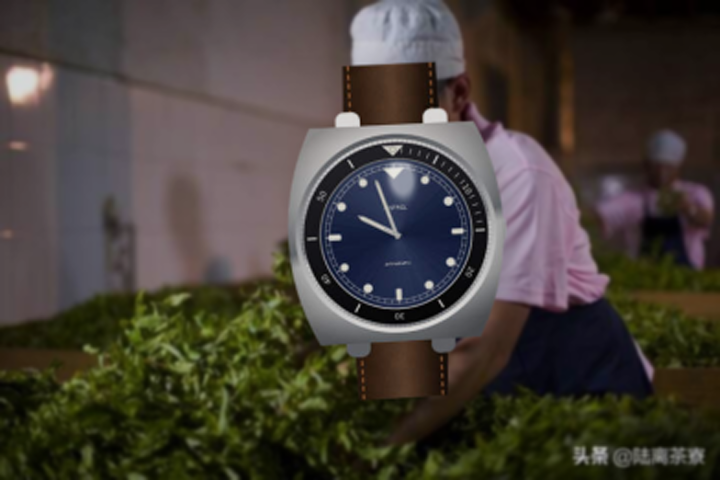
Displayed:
9:57
